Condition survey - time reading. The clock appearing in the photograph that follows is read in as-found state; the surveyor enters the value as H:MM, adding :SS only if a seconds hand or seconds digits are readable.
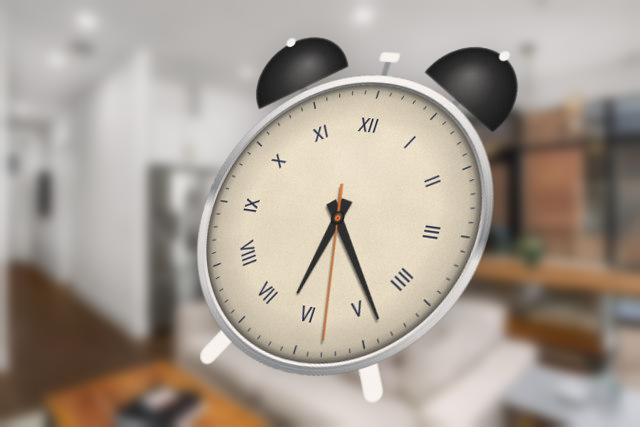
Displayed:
6:23:28
